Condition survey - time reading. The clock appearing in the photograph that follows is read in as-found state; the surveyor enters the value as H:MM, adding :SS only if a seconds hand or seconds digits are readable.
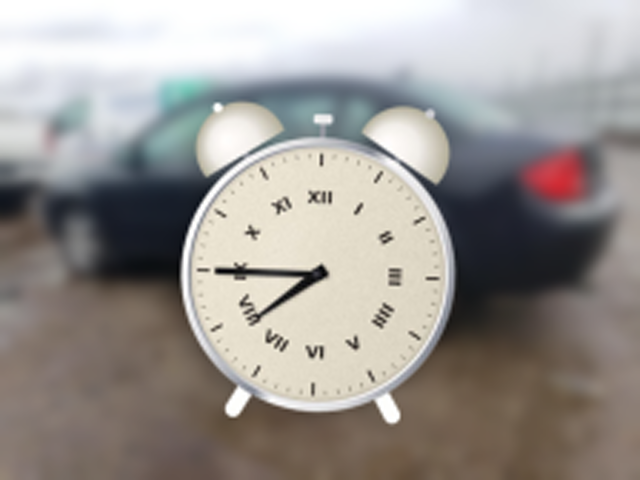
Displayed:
7:45
